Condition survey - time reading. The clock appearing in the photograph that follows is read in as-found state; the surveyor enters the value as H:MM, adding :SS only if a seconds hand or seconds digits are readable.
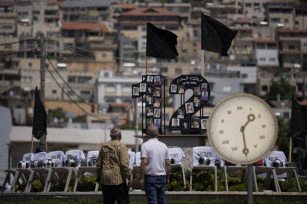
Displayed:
1:30
